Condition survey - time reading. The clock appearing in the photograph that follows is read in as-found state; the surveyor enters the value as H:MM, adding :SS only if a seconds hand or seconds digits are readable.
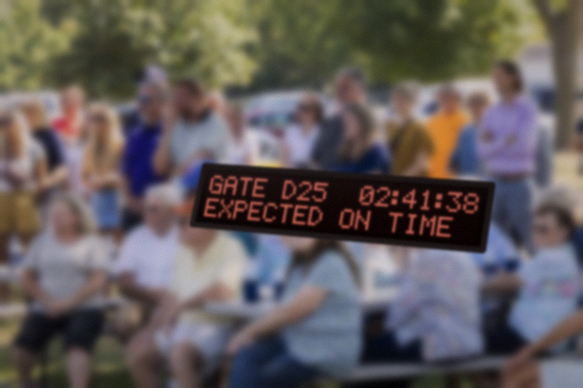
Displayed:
2:41:38
